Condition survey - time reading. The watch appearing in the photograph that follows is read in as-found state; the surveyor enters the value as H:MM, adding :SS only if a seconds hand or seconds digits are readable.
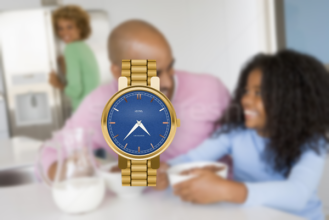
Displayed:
4:37
